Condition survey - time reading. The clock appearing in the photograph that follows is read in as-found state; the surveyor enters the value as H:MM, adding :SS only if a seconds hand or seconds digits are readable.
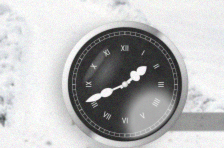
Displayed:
1:41
